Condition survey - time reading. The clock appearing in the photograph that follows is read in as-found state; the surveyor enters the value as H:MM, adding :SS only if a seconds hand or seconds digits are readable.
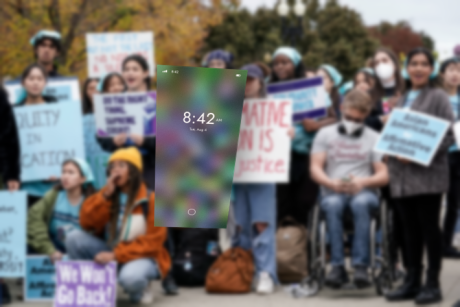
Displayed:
8:42
